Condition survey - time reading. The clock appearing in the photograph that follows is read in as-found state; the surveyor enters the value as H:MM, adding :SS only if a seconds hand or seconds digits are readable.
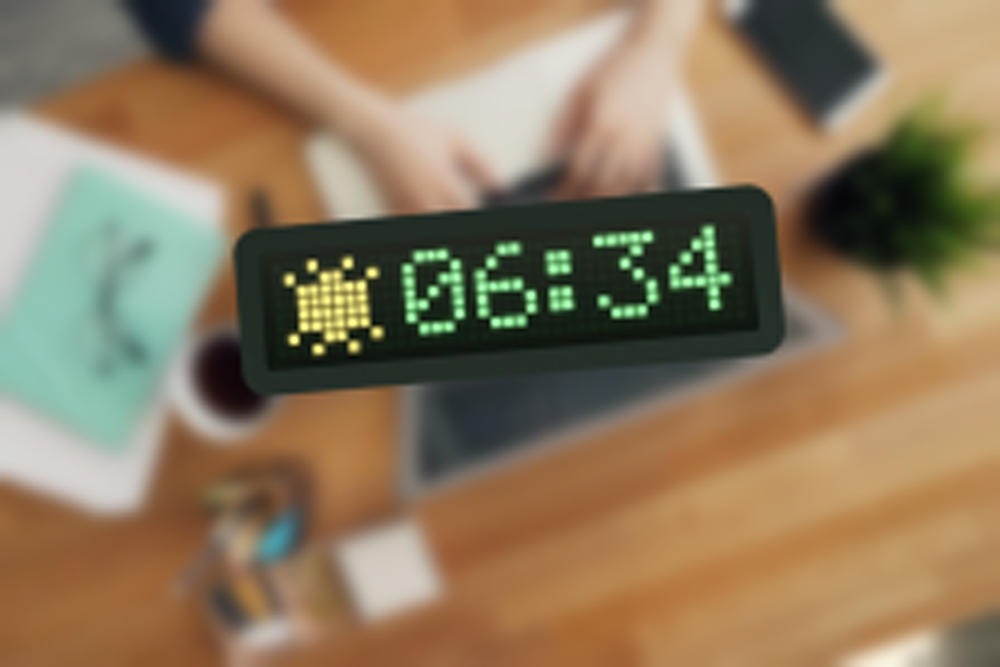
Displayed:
6:34
